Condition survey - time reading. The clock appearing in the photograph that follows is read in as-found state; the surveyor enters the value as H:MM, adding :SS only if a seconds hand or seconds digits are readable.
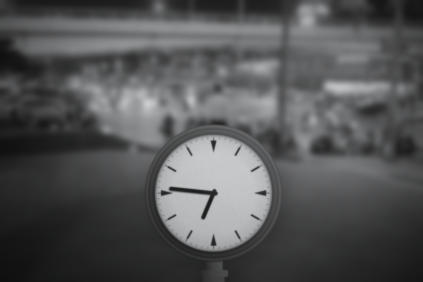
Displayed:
6:46
